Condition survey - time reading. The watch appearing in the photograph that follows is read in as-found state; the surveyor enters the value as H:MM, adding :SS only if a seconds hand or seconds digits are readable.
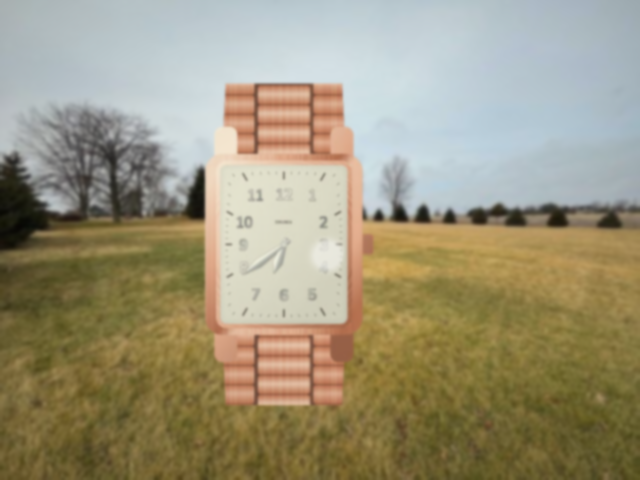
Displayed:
6:39
